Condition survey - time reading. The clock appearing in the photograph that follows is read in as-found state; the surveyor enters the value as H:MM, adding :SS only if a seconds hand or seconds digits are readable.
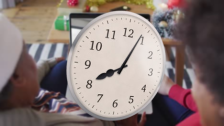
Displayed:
8:04
